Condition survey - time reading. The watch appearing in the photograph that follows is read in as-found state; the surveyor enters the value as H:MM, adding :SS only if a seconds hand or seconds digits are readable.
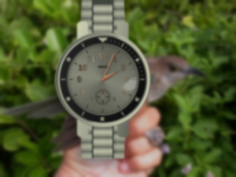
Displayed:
2:04
